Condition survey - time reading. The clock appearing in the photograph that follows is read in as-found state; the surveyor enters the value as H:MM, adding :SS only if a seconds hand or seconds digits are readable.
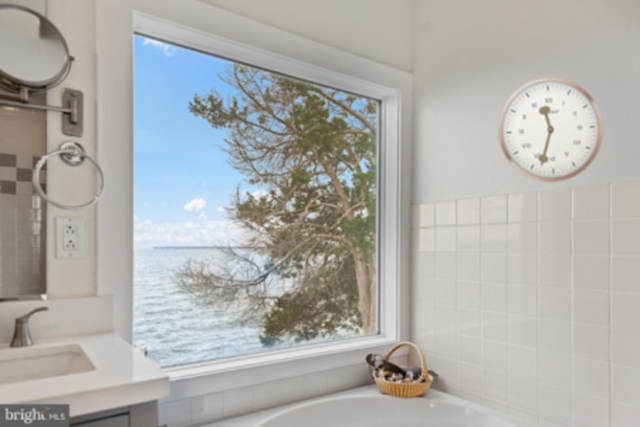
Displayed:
11:33
